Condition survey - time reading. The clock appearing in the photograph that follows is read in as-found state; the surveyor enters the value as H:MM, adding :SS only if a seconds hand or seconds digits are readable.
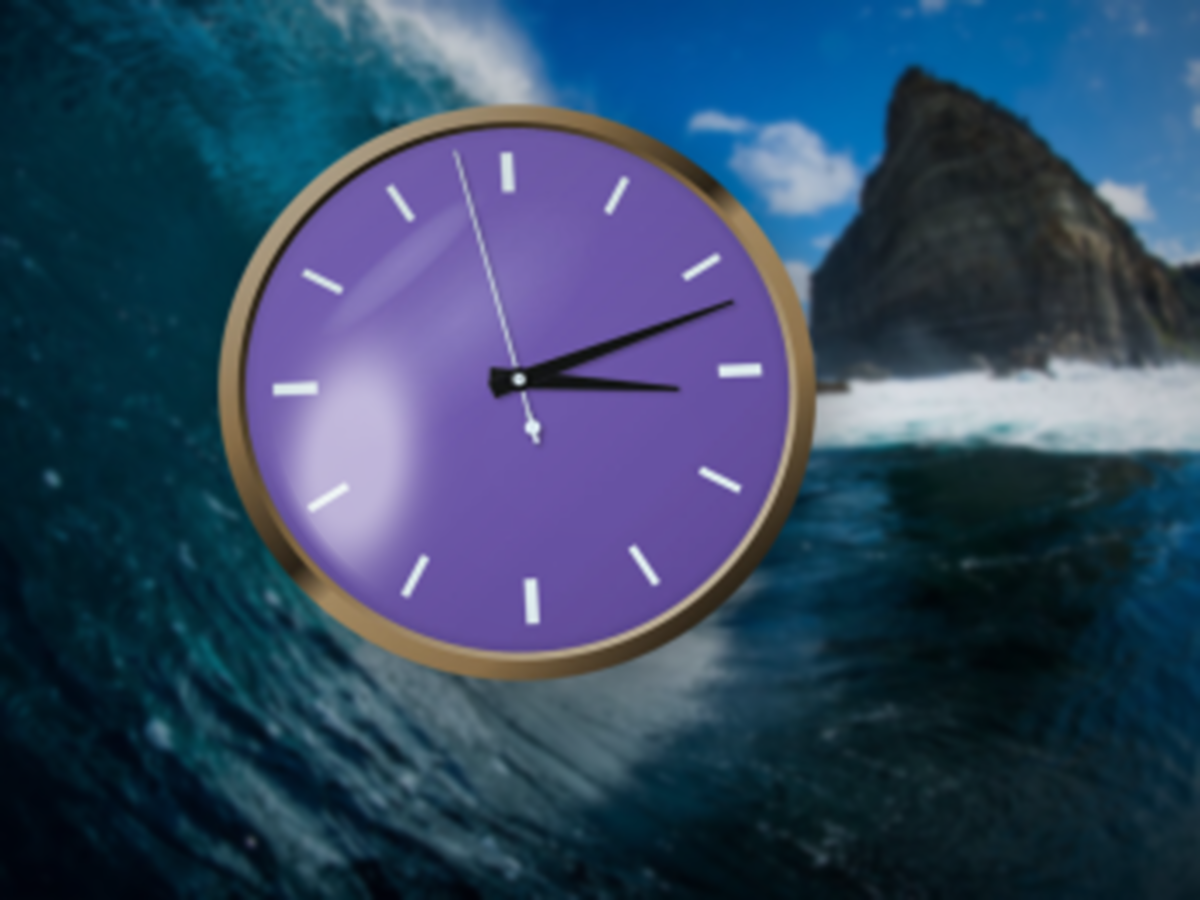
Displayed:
3:11:58
